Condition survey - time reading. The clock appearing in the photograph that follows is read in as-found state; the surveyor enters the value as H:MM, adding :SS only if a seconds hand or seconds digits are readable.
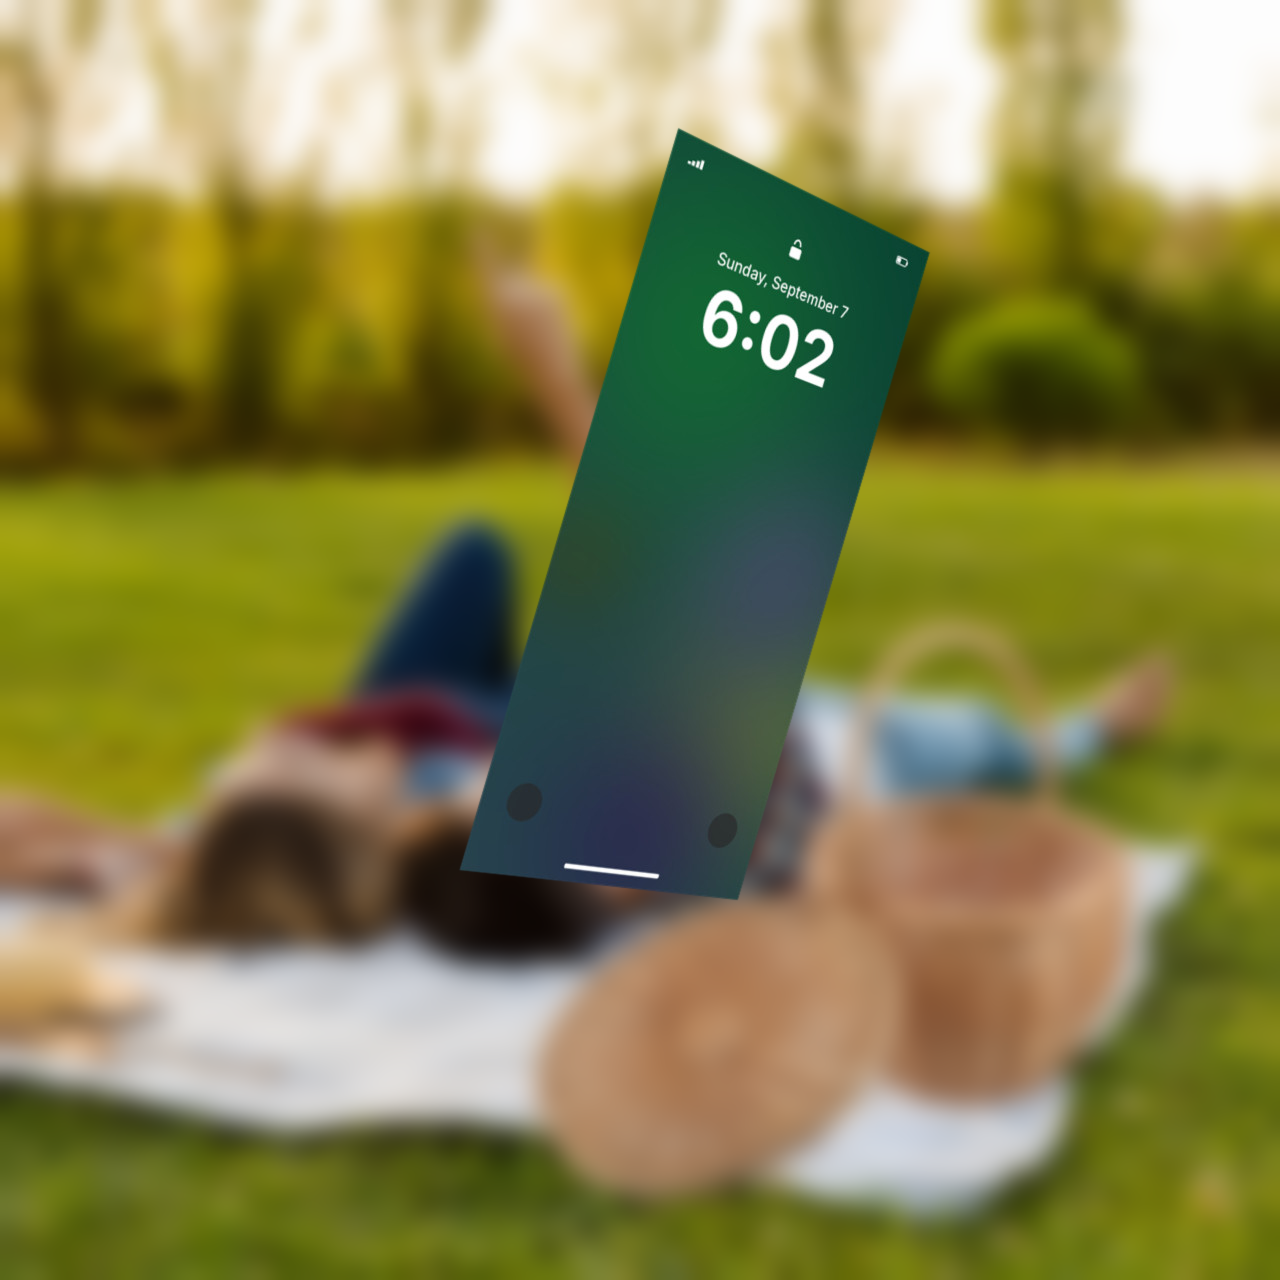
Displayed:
6:02
